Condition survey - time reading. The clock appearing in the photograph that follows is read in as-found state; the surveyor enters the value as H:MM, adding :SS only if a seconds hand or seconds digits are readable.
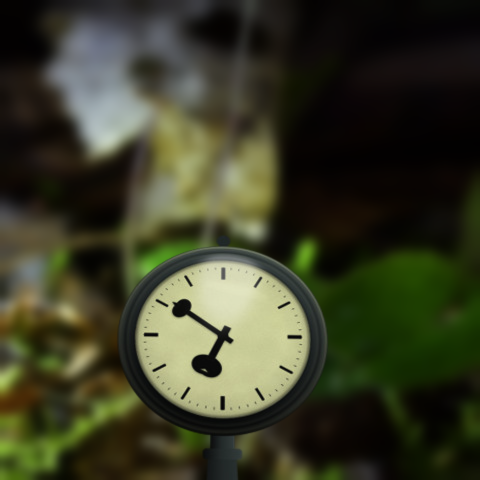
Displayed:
6:51
